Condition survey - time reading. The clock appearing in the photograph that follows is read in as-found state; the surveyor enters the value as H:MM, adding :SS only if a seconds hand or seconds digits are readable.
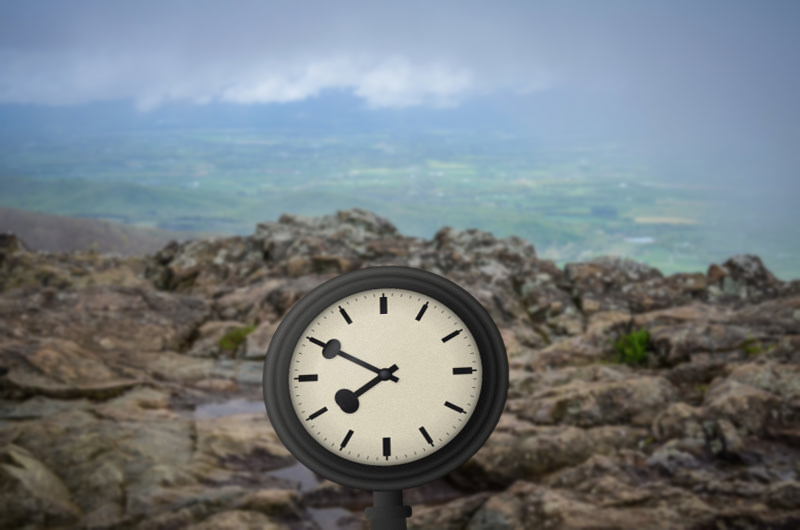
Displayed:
7:50
